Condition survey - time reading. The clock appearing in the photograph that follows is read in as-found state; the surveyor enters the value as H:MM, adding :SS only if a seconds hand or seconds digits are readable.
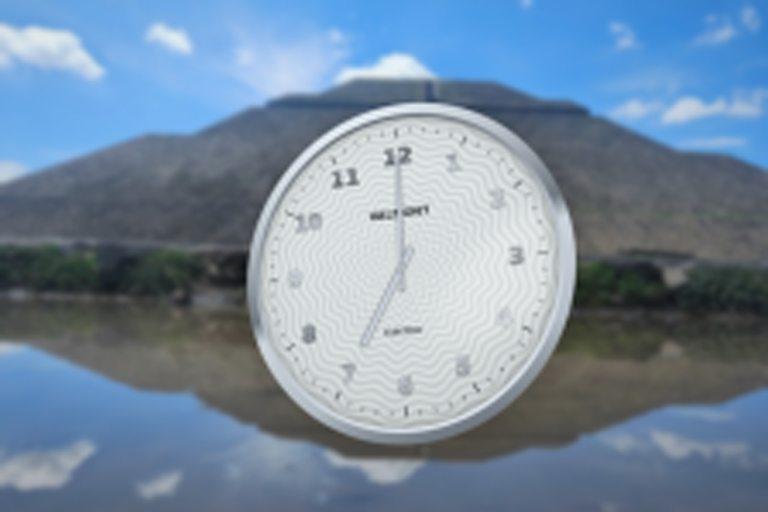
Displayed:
7:00
